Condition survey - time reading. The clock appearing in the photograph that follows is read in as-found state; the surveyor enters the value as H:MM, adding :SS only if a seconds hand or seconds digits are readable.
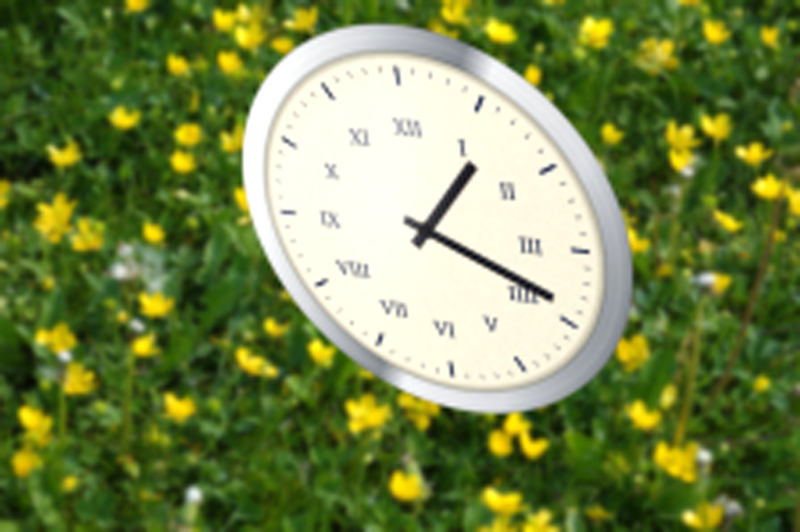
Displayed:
1:19
